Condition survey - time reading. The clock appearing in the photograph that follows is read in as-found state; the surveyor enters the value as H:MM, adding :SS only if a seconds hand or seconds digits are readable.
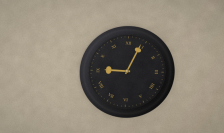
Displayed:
9:04
